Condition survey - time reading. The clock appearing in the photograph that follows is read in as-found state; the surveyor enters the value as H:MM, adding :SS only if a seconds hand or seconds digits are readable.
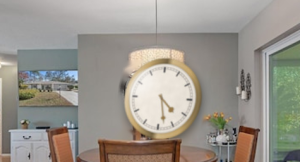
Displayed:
4:28
